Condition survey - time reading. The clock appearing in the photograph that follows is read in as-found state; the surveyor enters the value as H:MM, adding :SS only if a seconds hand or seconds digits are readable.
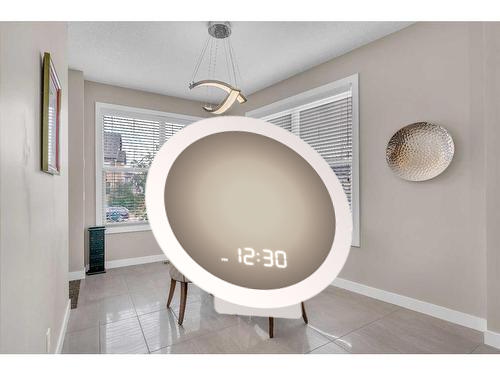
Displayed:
12:30
